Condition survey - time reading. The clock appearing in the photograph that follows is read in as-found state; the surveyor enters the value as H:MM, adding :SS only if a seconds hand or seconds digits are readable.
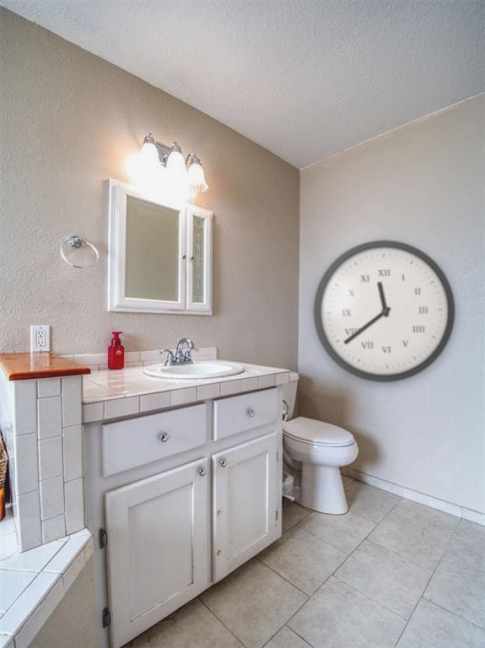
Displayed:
11:39
